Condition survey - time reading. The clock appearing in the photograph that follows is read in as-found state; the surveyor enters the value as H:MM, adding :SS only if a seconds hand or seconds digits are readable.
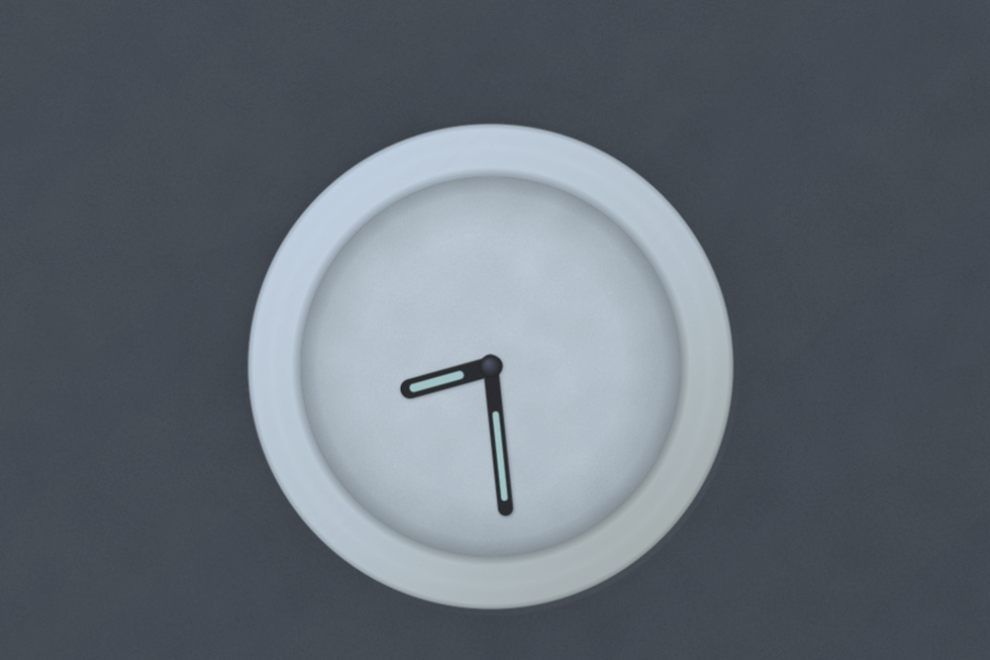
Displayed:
8:29
